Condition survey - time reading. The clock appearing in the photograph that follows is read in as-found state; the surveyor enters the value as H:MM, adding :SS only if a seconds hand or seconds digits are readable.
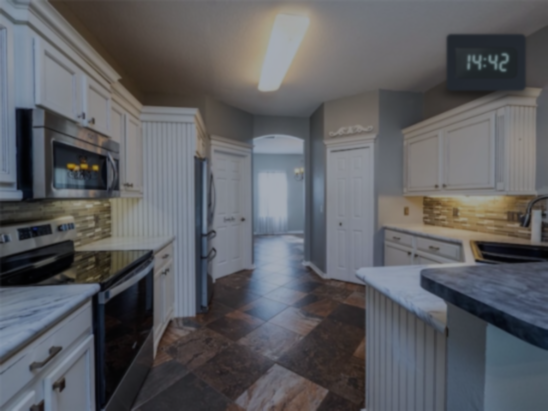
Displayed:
14:42
